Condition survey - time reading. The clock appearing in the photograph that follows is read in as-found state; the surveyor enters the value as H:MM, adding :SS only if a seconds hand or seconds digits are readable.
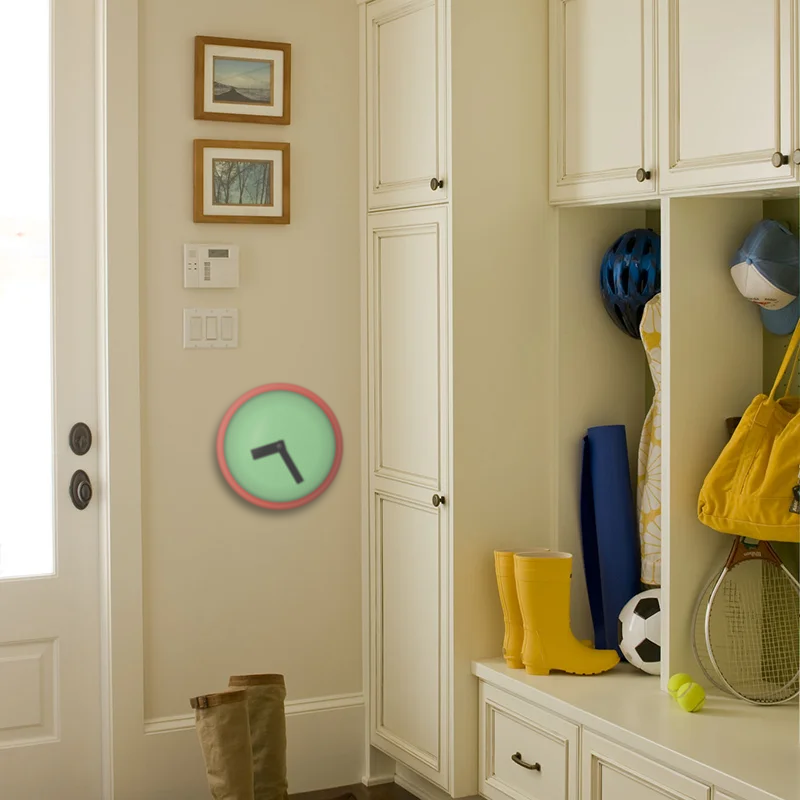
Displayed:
8:25
